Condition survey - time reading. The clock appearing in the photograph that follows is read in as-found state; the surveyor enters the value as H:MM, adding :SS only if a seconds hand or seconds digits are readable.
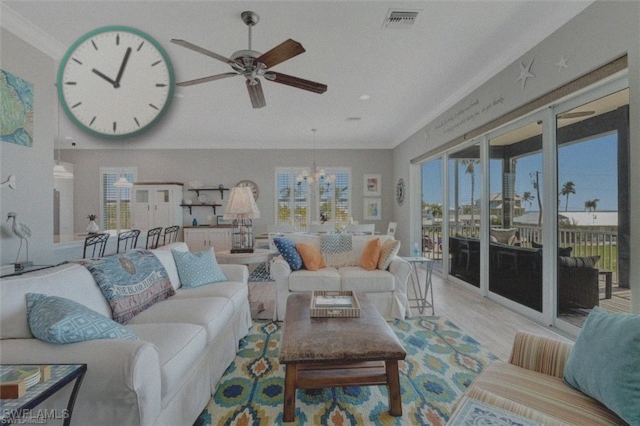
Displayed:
10:03
